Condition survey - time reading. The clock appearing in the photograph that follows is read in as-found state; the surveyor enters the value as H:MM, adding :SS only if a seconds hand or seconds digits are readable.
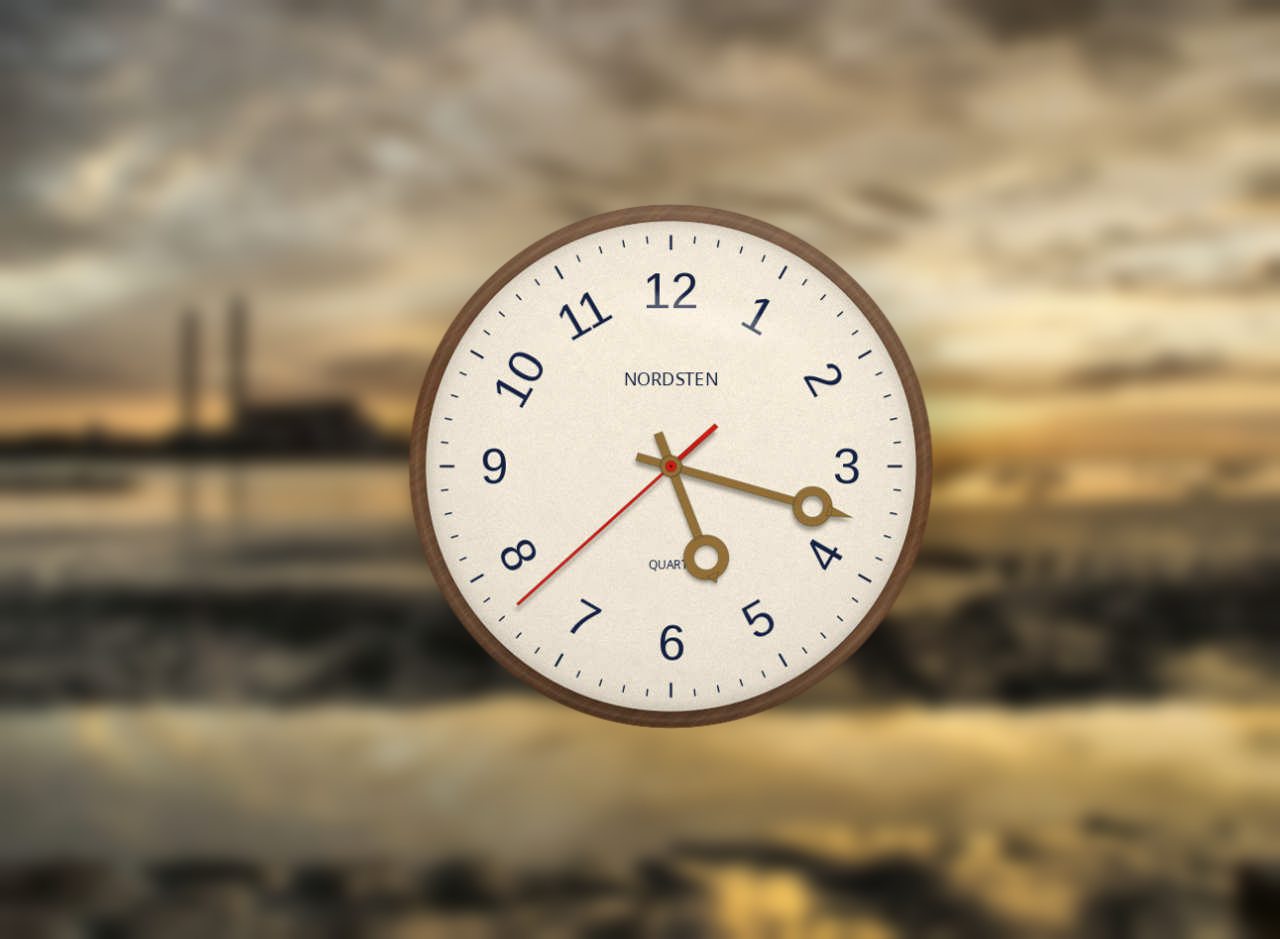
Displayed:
5:17:38
